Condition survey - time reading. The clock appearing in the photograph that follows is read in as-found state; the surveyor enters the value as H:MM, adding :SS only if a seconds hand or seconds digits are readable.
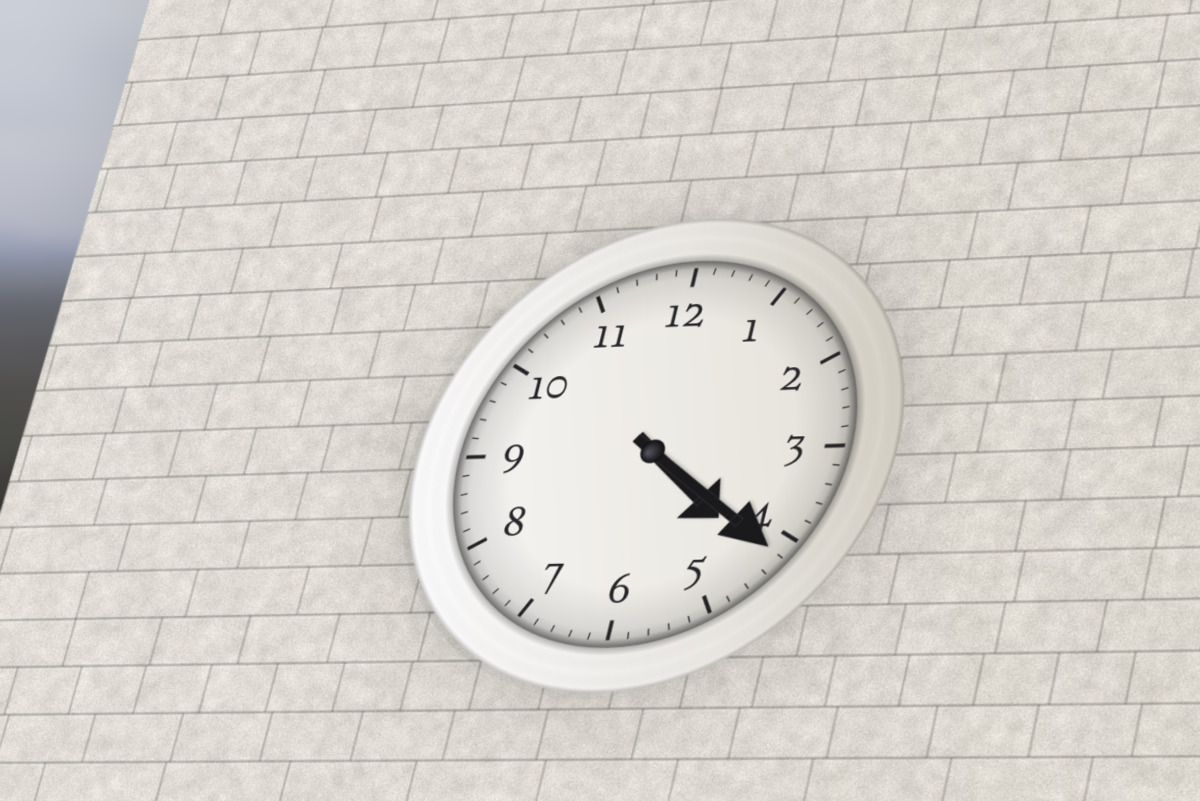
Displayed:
4:21
